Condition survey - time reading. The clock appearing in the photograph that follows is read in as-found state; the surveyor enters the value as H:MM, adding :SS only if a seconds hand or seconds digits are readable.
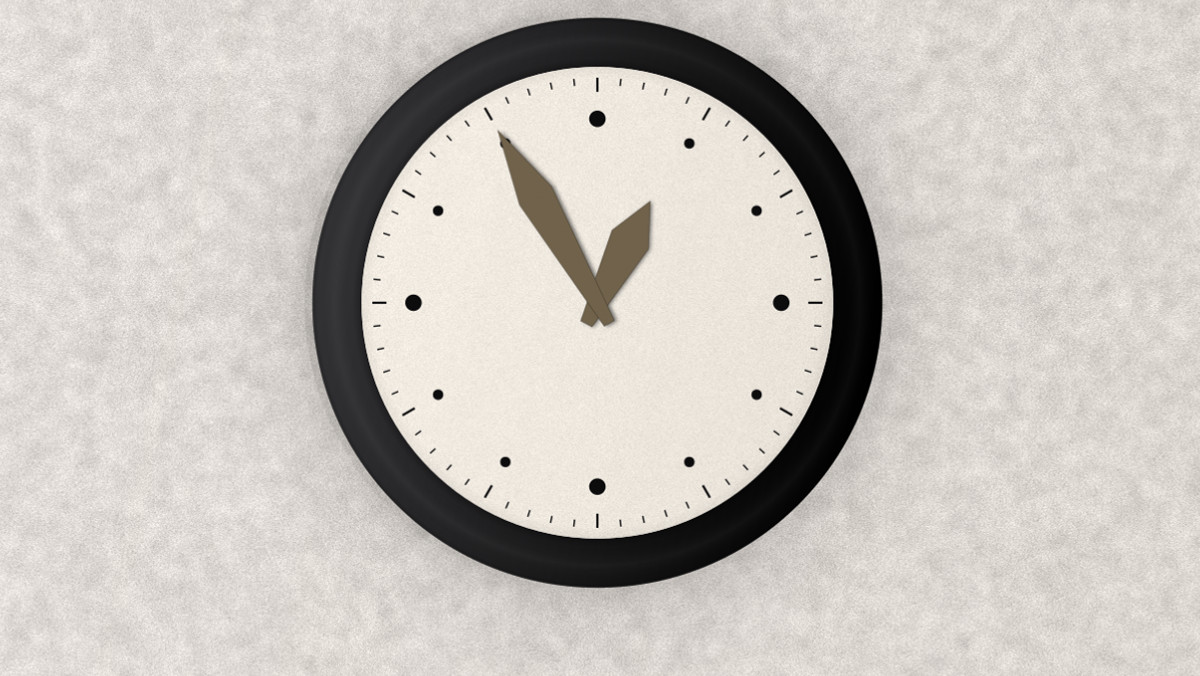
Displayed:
12:55
